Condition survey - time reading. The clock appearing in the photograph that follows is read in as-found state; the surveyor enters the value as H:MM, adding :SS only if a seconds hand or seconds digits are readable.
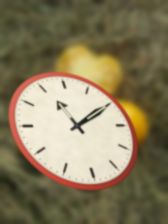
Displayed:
11:10
